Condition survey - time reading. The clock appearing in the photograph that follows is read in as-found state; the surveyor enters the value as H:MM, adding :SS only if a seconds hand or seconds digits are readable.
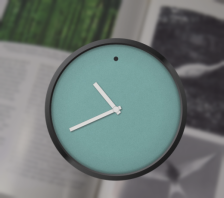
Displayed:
10:41
